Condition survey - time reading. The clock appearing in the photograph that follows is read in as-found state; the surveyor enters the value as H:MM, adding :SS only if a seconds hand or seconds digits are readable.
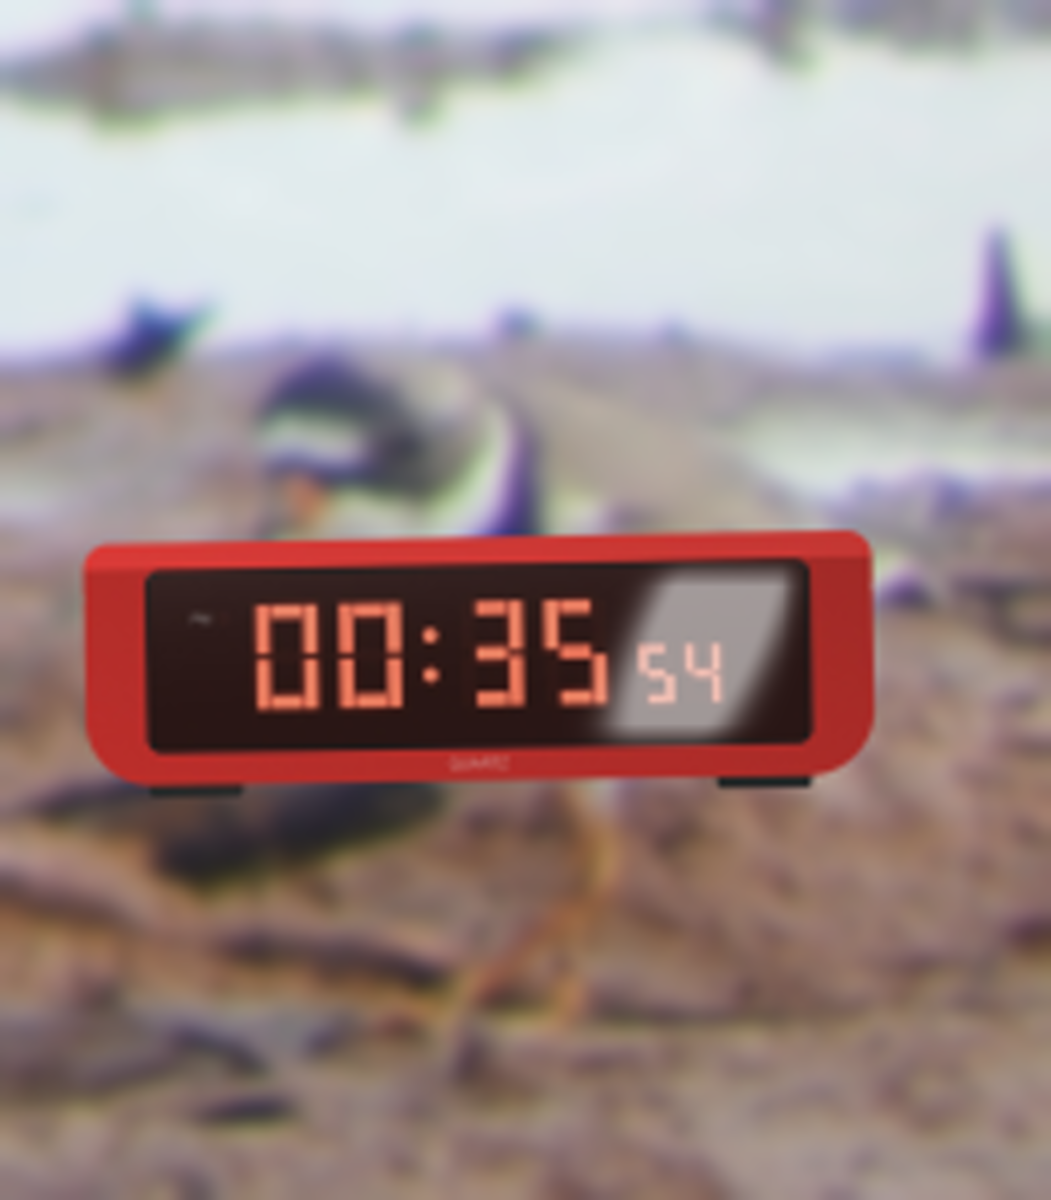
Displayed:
0:35:54
